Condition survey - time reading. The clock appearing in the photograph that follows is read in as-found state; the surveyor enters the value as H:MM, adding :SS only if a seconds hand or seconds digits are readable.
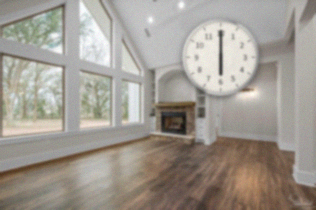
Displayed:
6:00
